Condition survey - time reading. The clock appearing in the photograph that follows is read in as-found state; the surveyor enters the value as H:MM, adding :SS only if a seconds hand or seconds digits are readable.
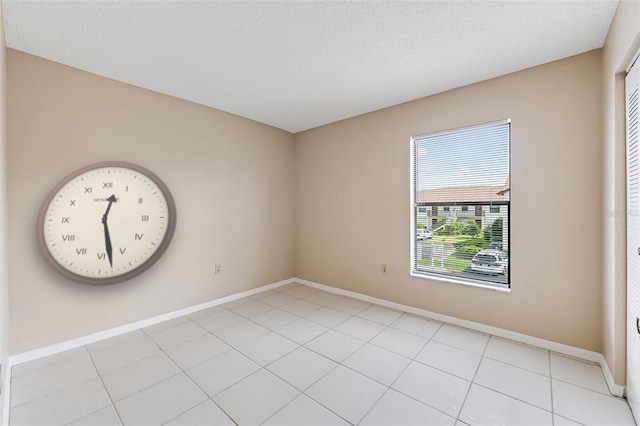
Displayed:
12:28
